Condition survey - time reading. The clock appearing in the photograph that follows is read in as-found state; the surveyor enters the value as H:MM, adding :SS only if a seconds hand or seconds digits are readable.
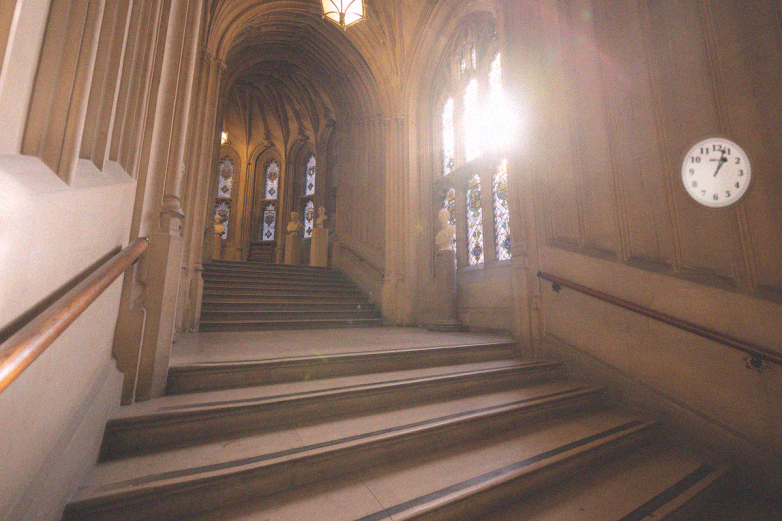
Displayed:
1:03
